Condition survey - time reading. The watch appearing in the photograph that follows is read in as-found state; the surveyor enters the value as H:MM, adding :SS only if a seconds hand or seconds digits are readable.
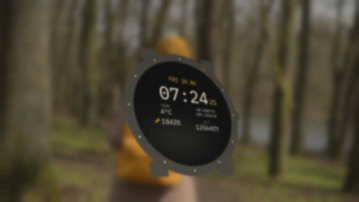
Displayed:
7:24
